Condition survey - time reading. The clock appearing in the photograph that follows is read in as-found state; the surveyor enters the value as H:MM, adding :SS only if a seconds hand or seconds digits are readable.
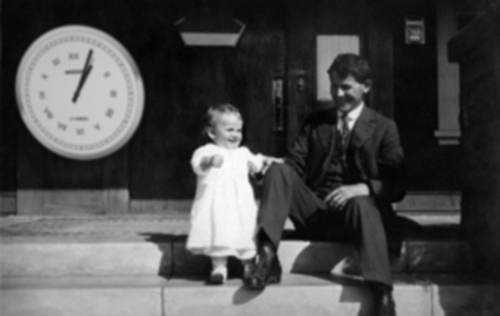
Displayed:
1:04
